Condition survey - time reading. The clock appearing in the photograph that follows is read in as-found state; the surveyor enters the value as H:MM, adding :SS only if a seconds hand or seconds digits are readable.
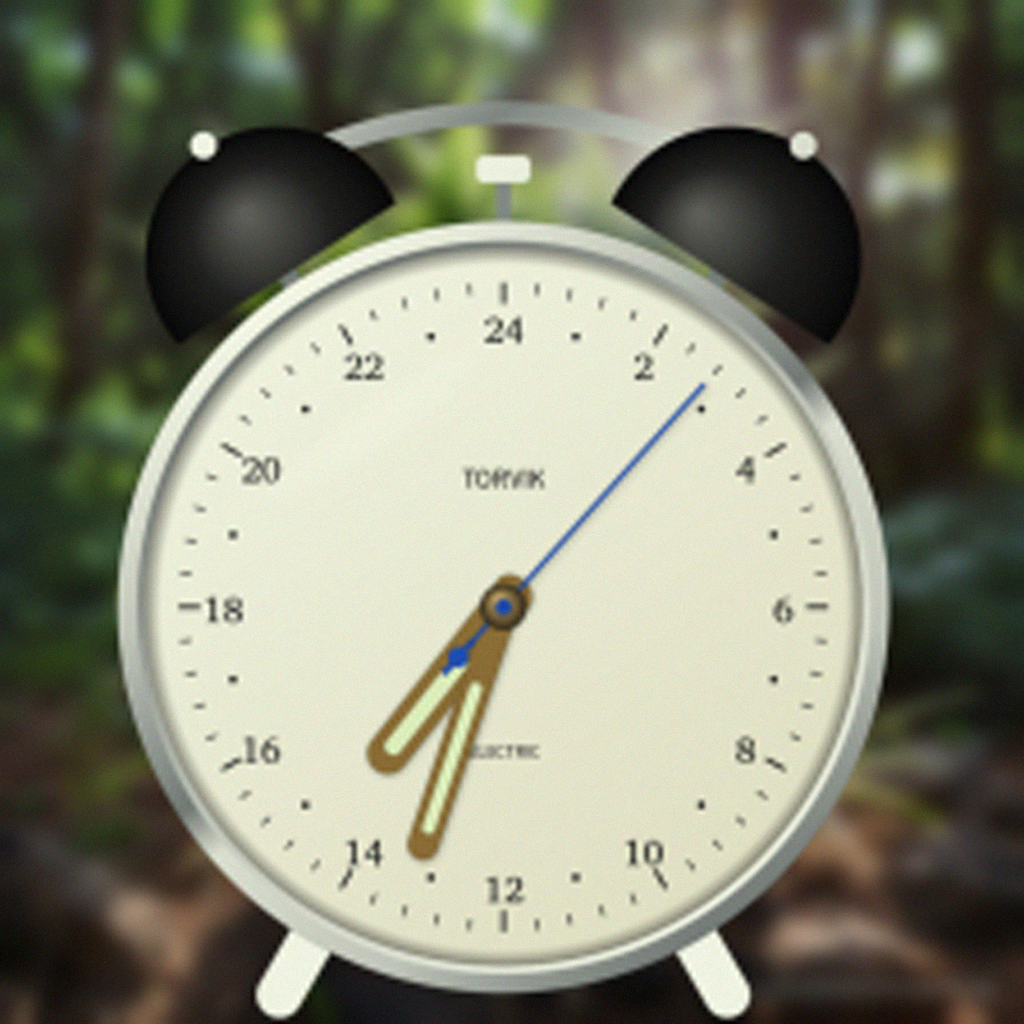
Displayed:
14:33:07
